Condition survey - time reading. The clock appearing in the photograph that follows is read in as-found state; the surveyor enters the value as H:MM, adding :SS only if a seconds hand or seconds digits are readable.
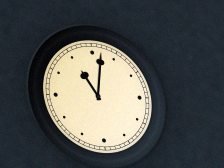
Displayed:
11:02
